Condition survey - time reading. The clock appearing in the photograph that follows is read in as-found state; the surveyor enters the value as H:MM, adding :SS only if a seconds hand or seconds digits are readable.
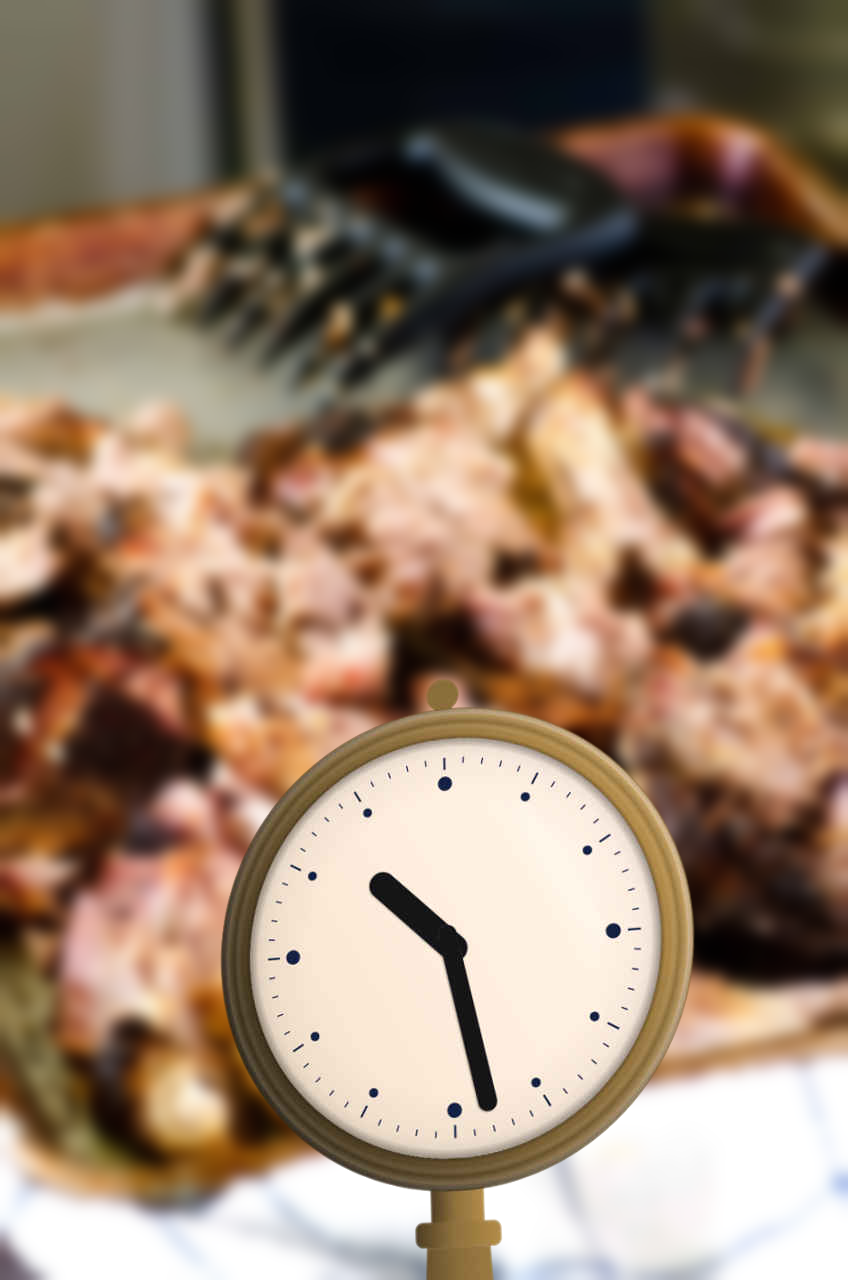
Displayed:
10:28
